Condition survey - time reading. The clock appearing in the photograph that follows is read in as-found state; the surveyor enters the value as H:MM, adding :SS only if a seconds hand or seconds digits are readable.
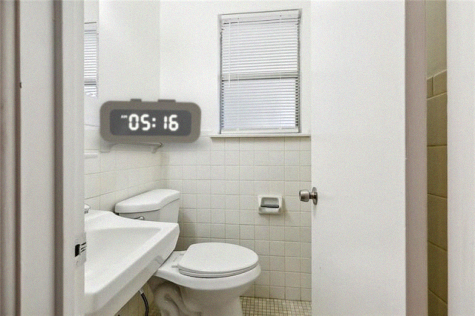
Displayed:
5:16
